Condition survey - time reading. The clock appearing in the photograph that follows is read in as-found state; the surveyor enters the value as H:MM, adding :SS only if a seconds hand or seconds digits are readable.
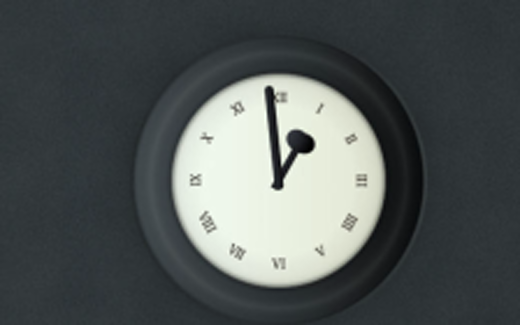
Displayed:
12:59
